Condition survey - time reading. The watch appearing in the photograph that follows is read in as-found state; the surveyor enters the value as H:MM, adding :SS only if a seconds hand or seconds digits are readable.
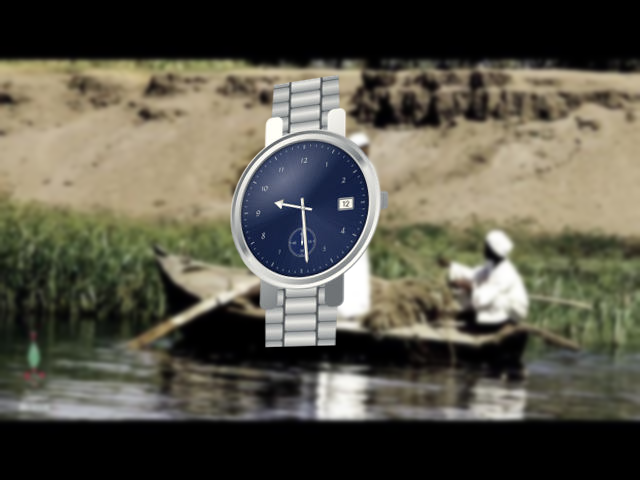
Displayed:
9:29
